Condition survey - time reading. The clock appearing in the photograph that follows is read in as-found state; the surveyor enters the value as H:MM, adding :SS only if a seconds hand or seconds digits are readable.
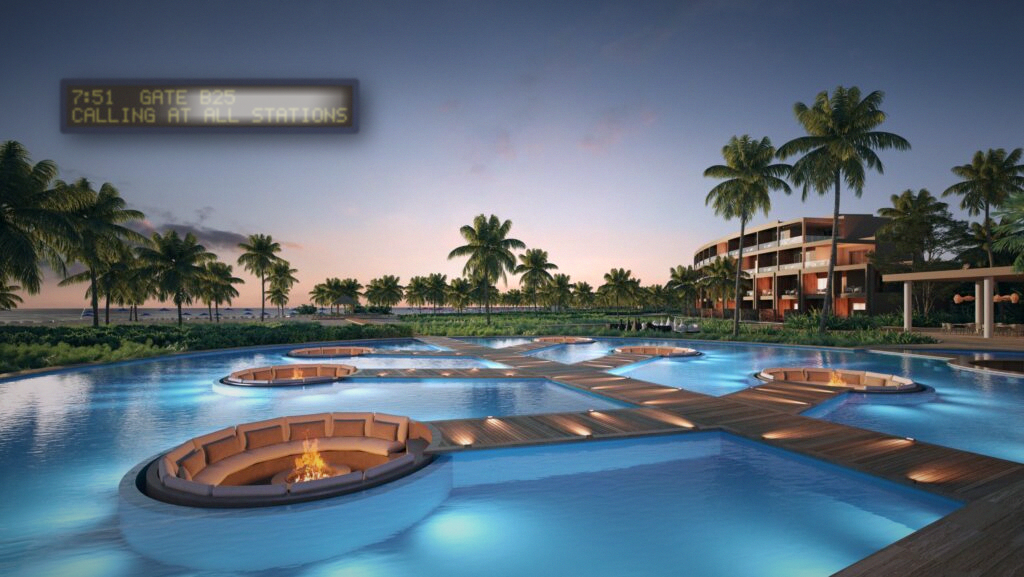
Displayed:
7:51
